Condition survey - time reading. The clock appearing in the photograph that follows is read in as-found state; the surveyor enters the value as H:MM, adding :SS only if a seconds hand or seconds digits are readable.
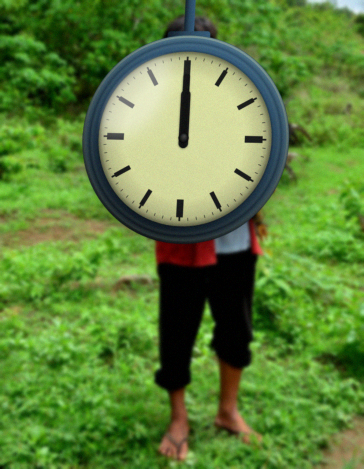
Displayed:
12:00
